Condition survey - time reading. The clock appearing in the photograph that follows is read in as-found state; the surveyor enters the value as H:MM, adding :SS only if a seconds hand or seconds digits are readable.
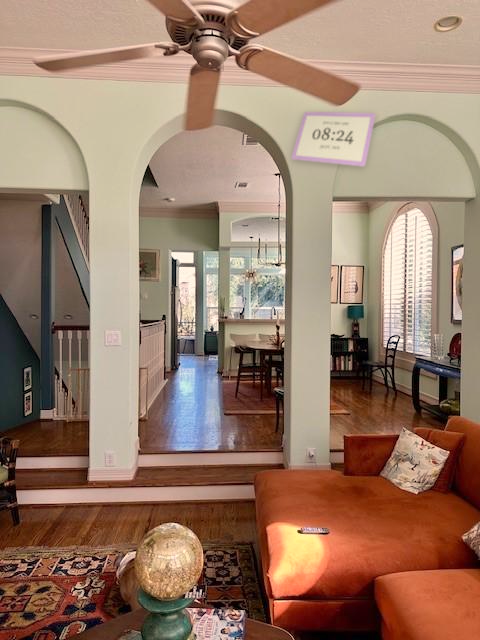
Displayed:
8:24
